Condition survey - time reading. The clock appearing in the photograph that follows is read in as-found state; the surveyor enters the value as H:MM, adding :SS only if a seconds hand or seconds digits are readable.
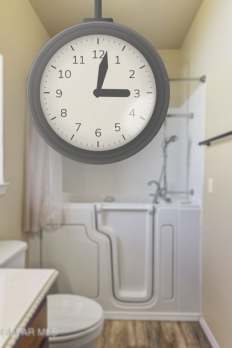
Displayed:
3:02
